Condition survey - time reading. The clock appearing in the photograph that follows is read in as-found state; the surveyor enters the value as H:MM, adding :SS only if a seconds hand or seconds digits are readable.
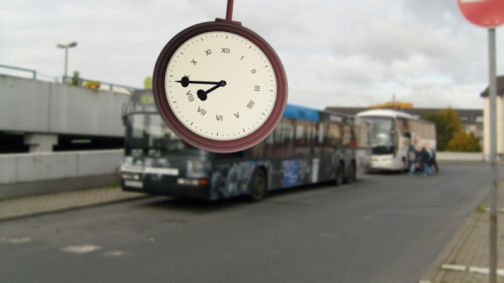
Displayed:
7:44
